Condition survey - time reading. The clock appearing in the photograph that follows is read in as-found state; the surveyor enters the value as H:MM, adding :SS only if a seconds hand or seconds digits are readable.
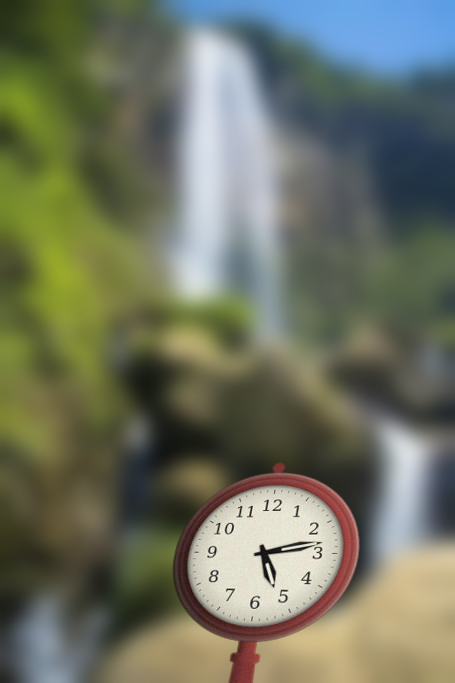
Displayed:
5:13
